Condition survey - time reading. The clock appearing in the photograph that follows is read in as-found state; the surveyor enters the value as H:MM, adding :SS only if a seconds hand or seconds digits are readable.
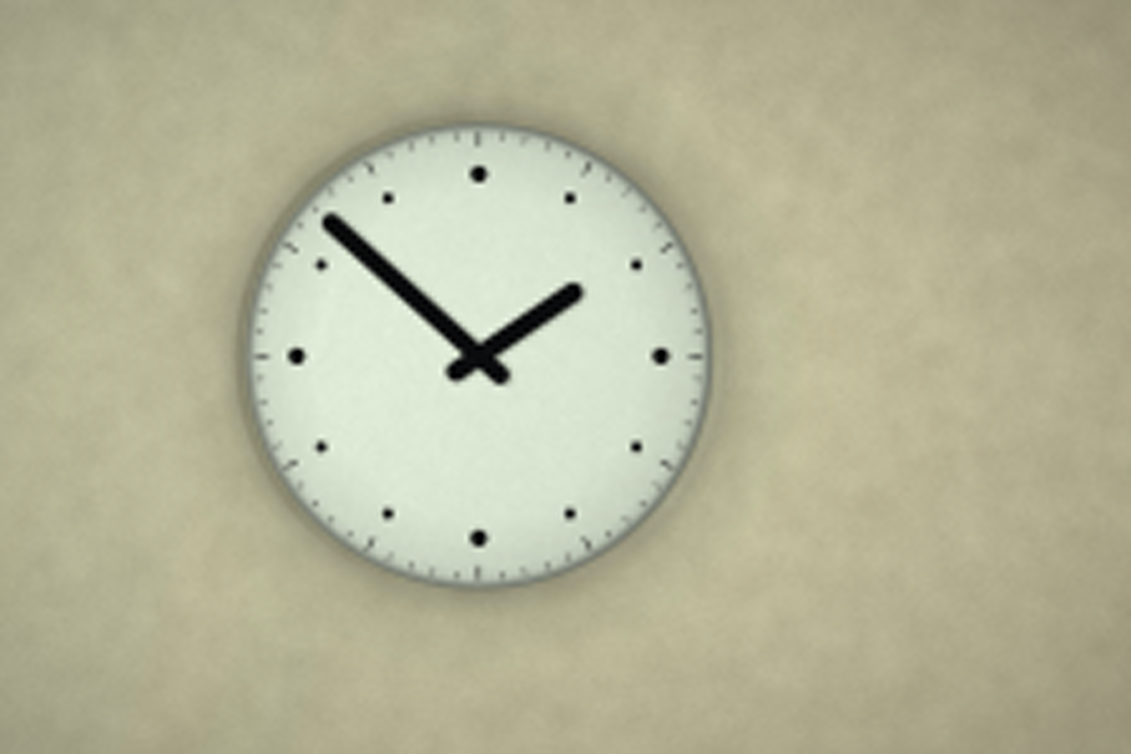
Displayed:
1:52
